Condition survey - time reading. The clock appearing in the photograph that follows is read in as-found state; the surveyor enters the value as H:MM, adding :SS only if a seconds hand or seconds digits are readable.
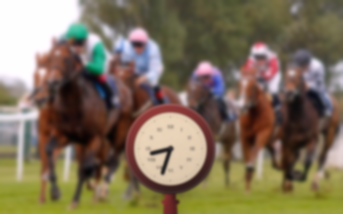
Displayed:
8:33
